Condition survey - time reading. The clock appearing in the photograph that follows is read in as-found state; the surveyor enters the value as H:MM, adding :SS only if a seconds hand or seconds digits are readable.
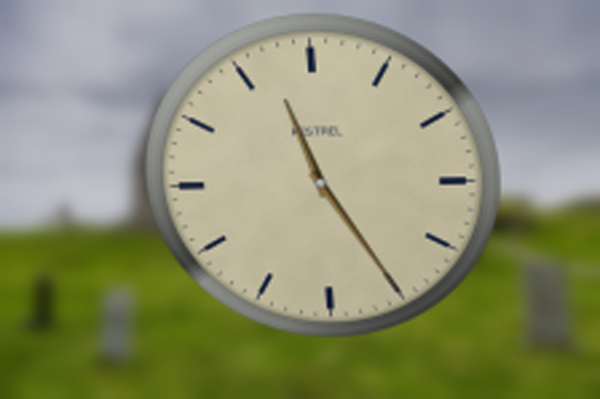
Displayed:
11:25
